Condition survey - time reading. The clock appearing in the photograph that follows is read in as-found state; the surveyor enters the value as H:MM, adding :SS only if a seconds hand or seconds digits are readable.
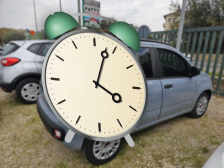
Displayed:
4:03
